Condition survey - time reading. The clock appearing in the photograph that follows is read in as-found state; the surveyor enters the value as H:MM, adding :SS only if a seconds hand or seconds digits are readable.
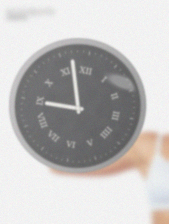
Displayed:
8:57
